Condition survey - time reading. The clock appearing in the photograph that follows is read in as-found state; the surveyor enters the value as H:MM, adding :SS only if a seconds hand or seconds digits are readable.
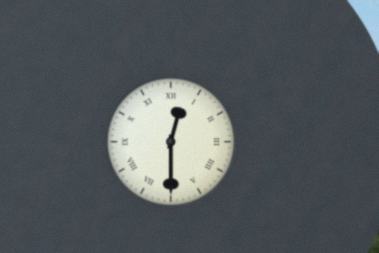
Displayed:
12:30
